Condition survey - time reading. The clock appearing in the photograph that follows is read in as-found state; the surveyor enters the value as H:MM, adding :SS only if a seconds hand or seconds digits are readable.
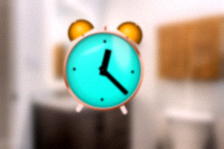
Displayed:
12:22
